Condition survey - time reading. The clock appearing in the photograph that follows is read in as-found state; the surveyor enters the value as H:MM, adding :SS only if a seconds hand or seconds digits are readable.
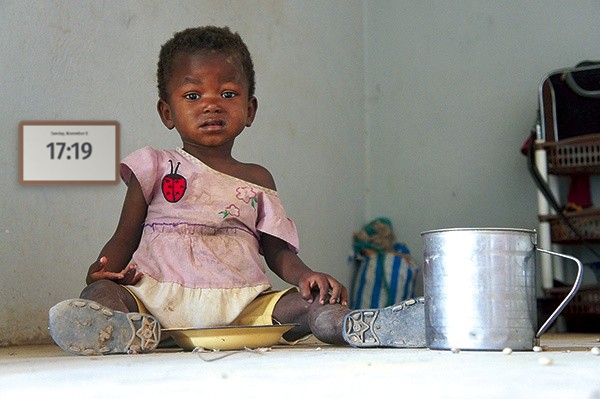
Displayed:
17:19
